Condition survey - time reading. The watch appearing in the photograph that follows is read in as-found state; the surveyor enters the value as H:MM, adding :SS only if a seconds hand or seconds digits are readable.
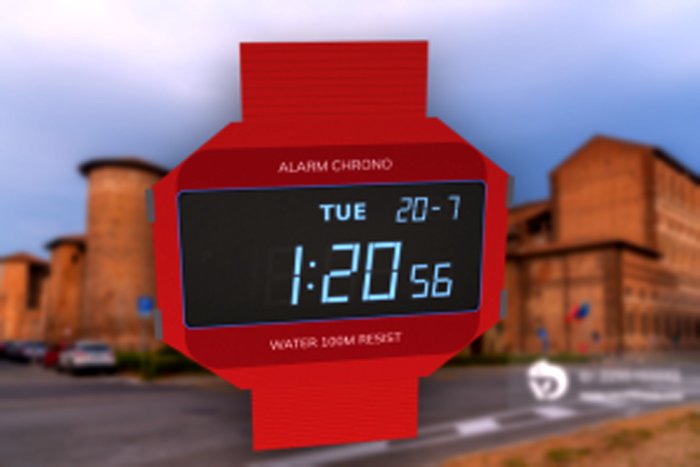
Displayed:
1:20:56
